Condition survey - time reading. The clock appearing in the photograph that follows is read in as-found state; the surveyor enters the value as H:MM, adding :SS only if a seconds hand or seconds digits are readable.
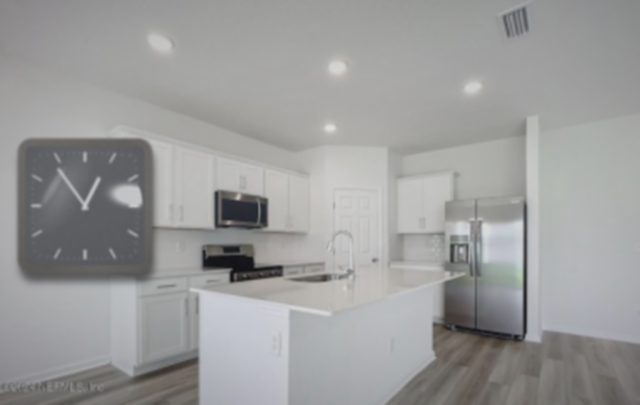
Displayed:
12:54
